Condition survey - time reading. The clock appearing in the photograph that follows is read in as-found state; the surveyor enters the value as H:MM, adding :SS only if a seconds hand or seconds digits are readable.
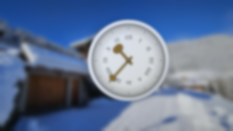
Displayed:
10:37
